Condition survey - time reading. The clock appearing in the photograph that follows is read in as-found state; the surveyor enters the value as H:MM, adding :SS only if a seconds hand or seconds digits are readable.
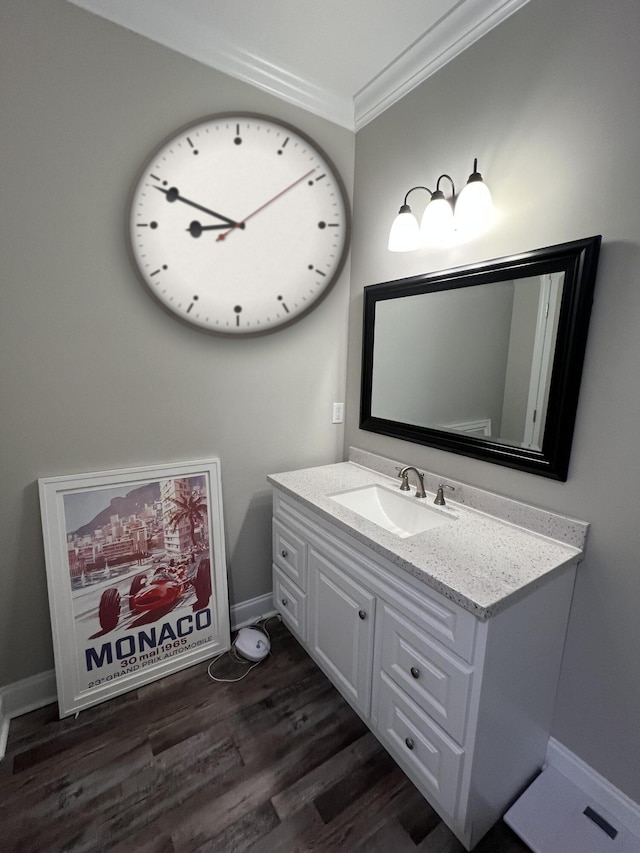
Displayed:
8:49:09
